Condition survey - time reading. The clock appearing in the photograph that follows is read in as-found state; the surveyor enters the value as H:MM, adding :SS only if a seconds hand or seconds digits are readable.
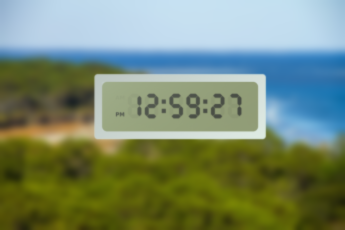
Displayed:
12:59:27
